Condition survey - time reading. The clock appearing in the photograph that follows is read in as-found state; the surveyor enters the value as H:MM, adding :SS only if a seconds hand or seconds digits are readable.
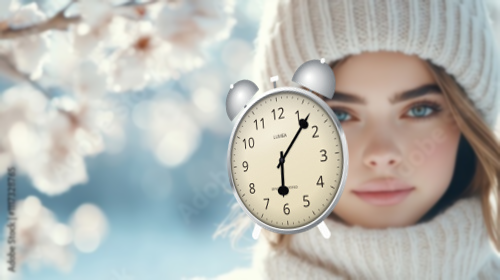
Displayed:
6:07
